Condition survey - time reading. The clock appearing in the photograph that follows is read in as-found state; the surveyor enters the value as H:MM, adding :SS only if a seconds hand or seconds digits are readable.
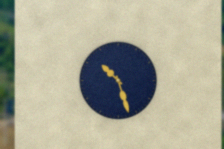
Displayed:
10:27
